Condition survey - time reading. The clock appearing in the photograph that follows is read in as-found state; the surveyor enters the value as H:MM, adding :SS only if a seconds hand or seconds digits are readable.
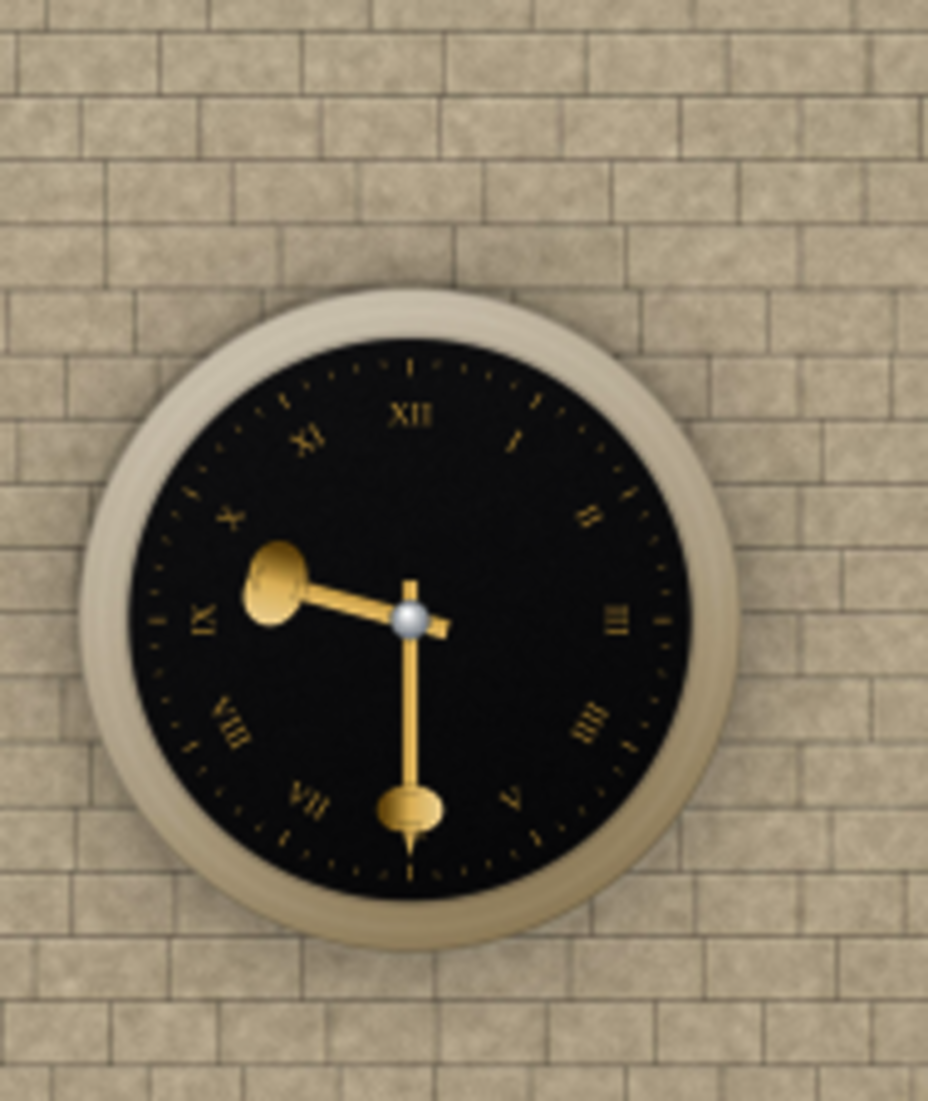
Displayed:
9:30
